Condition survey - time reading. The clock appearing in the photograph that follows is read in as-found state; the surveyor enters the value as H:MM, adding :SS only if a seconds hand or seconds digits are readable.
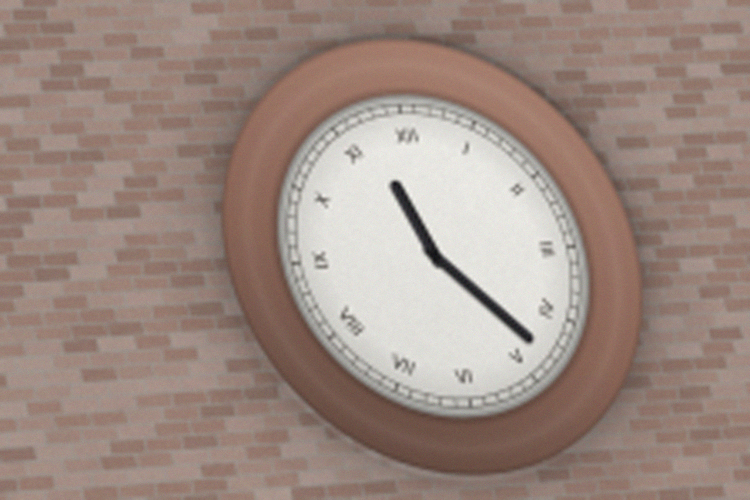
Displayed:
11:23
